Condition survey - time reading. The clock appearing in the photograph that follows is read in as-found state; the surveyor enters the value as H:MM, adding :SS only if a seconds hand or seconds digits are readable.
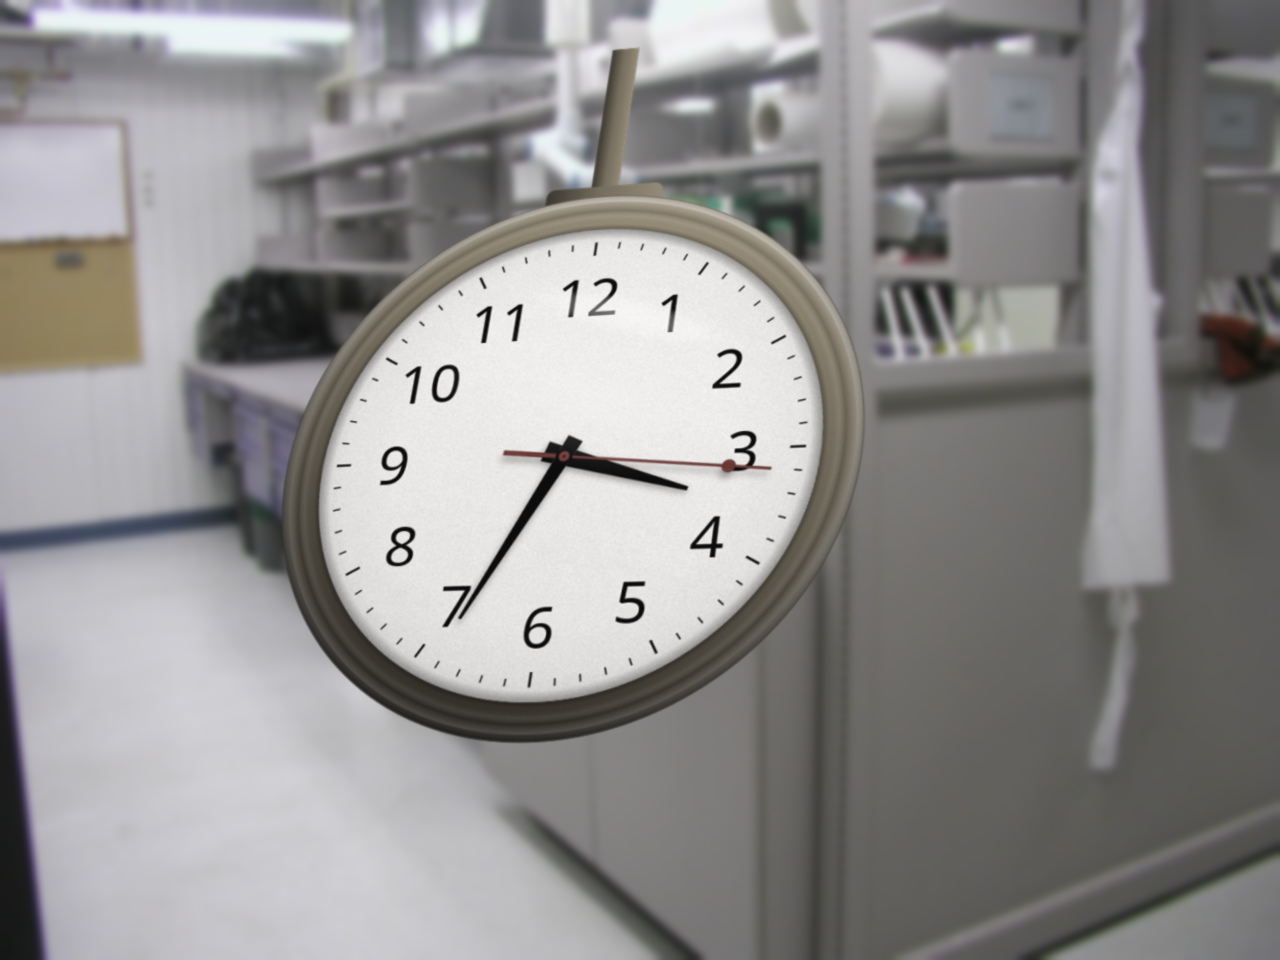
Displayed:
3:34:16
